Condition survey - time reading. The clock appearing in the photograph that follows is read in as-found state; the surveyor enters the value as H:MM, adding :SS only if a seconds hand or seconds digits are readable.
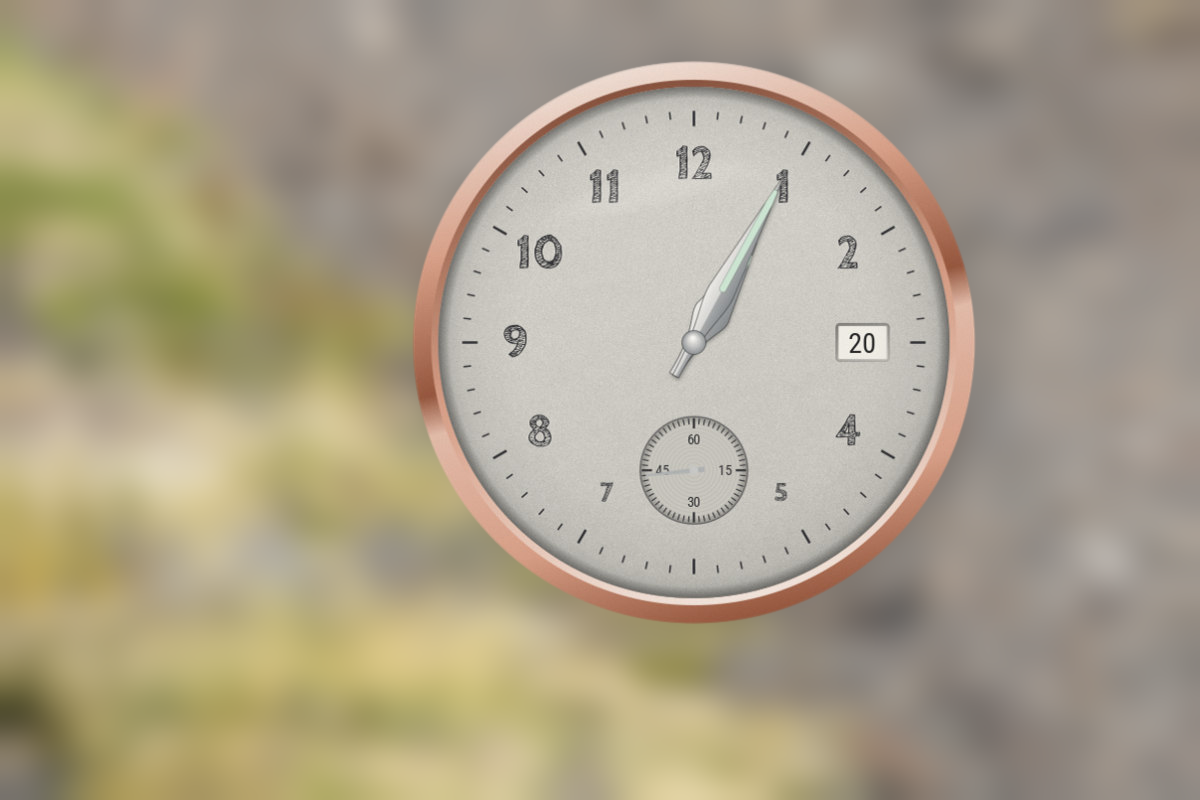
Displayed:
1:04:44
